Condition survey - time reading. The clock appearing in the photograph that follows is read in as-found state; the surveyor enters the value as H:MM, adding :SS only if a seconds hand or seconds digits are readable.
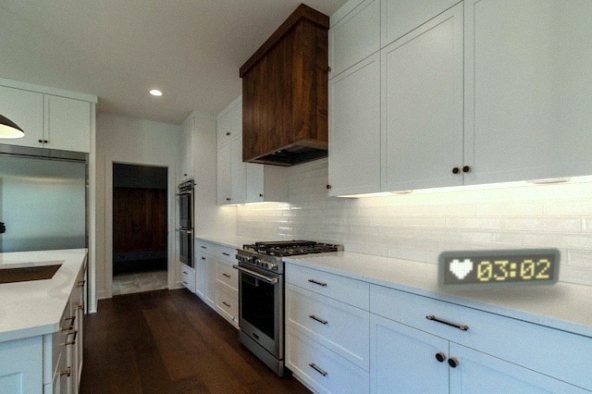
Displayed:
3:02
